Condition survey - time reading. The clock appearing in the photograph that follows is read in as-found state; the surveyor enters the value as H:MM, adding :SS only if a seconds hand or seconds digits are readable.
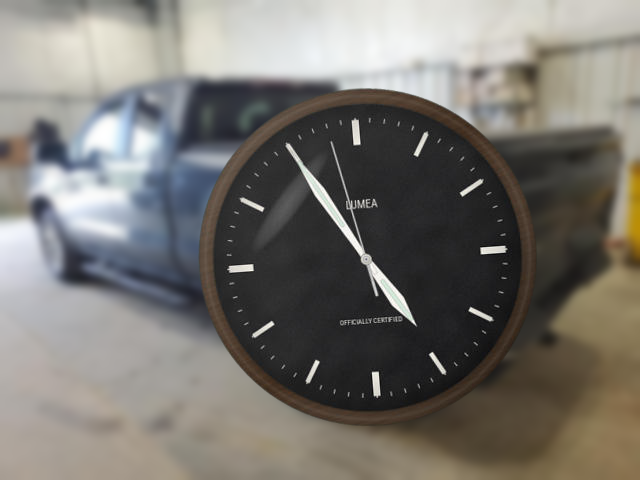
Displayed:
4:54:58
